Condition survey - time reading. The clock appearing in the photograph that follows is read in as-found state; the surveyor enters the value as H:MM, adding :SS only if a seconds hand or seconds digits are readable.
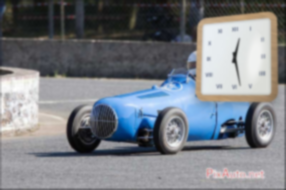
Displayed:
12:28
